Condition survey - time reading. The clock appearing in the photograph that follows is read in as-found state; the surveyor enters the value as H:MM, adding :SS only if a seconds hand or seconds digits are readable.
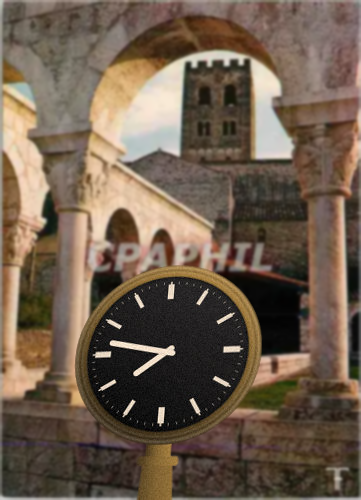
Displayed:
7:47
